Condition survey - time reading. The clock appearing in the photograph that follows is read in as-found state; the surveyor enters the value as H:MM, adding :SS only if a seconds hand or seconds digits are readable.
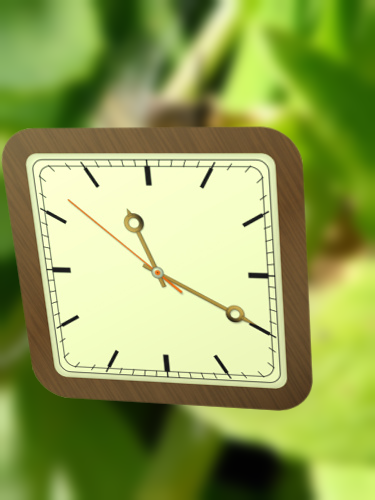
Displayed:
11:19:52
